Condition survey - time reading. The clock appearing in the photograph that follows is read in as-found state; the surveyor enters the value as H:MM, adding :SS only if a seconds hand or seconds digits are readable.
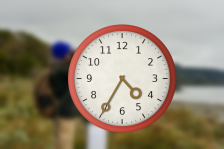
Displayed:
4:35
